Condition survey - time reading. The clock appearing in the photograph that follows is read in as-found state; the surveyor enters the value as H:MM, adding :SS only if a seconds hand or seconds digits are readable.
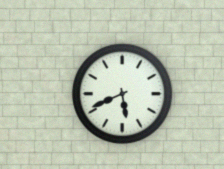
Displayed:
5:41
